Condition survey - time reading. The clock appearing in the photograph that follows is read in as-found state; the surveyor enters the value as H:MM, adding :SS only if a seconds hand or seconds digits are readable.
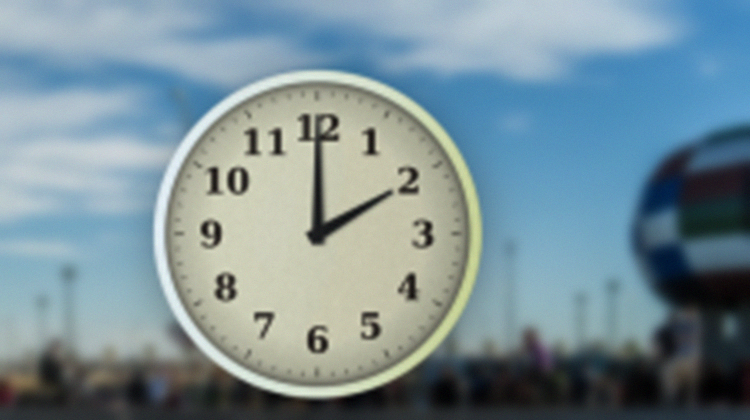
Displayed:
2:00
